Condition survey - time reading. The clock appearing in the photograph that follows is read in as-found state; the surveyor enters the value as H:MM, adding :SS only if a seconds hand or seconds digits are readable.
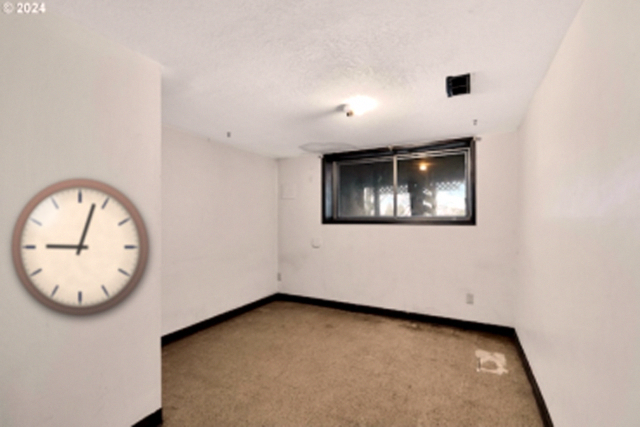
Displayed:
9:03
